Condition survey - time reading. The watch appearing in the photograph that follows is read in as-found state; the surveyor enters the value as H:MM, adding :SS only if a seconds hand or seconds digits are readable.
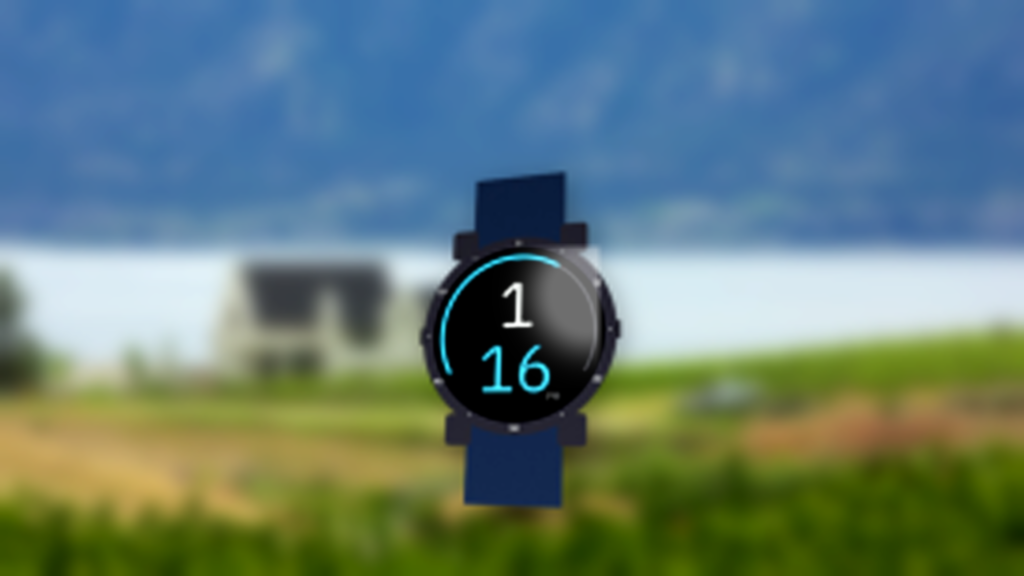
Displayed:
1:16
